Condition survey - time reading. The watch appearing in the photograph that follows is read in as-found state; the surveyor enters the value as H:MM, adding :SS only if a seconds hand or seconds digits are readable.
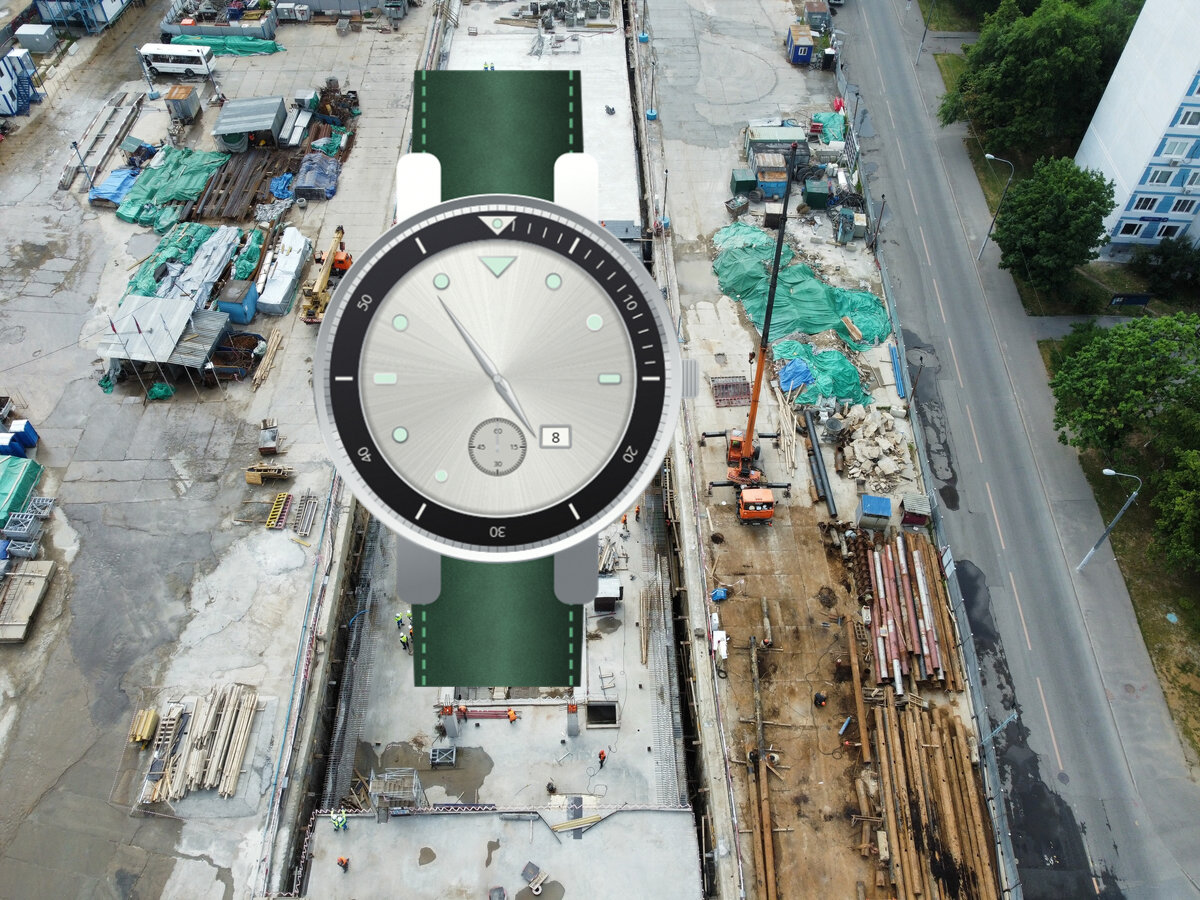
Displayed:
4:54
